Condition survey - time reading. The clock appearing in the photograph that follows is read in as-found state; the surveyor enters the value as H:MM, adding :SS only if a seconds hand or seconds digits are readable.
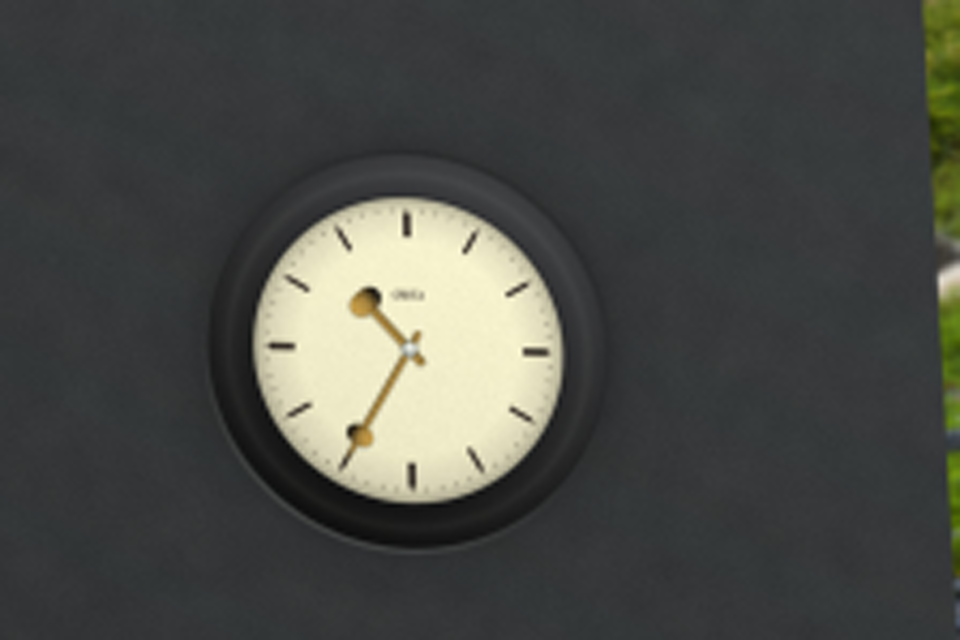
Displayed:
10:35
